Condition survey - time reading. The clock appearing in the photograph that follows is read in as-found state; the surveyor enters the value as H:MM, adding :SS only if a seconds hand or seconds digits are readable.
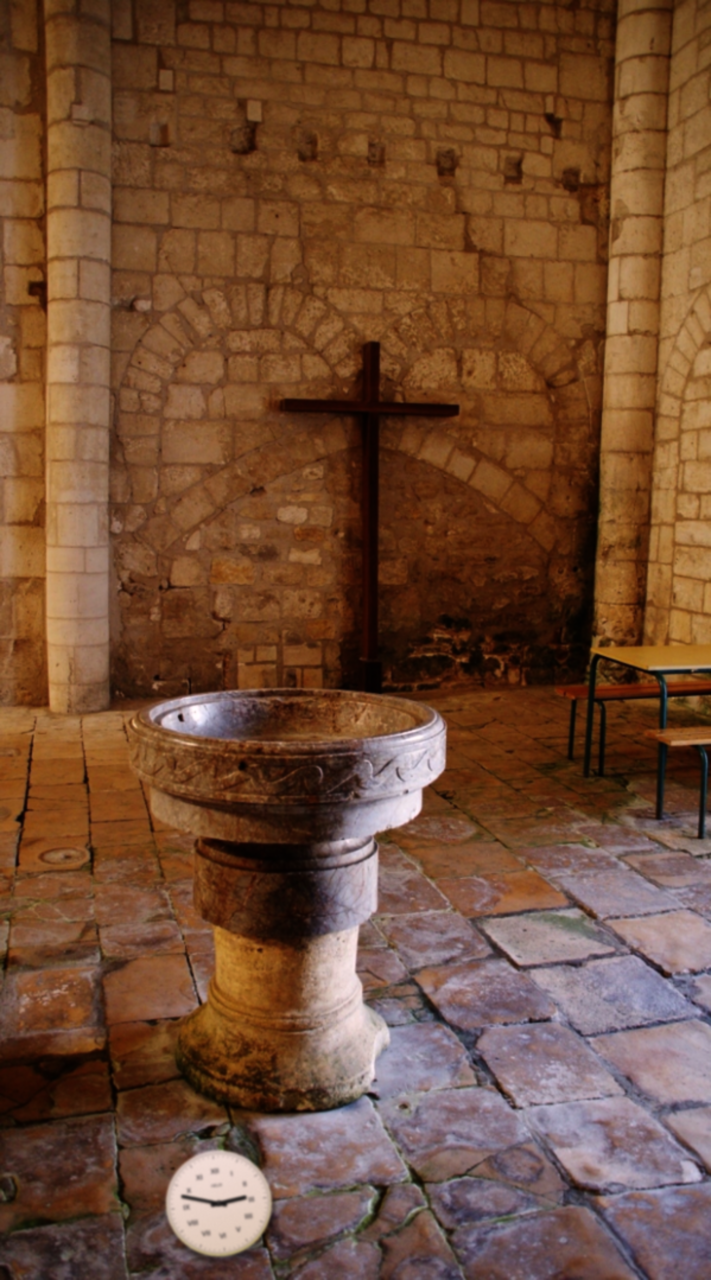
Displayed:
2:48
